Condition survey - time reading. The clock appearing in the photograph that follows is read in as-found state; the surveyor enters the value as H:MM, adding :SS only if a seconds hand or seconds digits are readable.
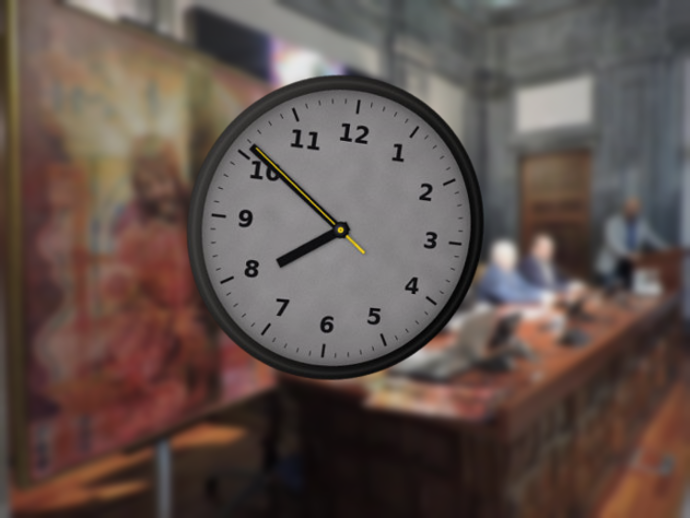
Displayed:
7:50:51
